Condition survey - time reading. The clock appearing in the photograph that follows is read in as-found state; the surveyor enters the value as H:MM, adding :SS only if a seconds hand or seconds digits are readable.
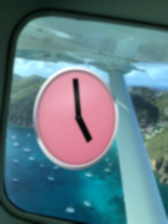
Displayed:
4:59
